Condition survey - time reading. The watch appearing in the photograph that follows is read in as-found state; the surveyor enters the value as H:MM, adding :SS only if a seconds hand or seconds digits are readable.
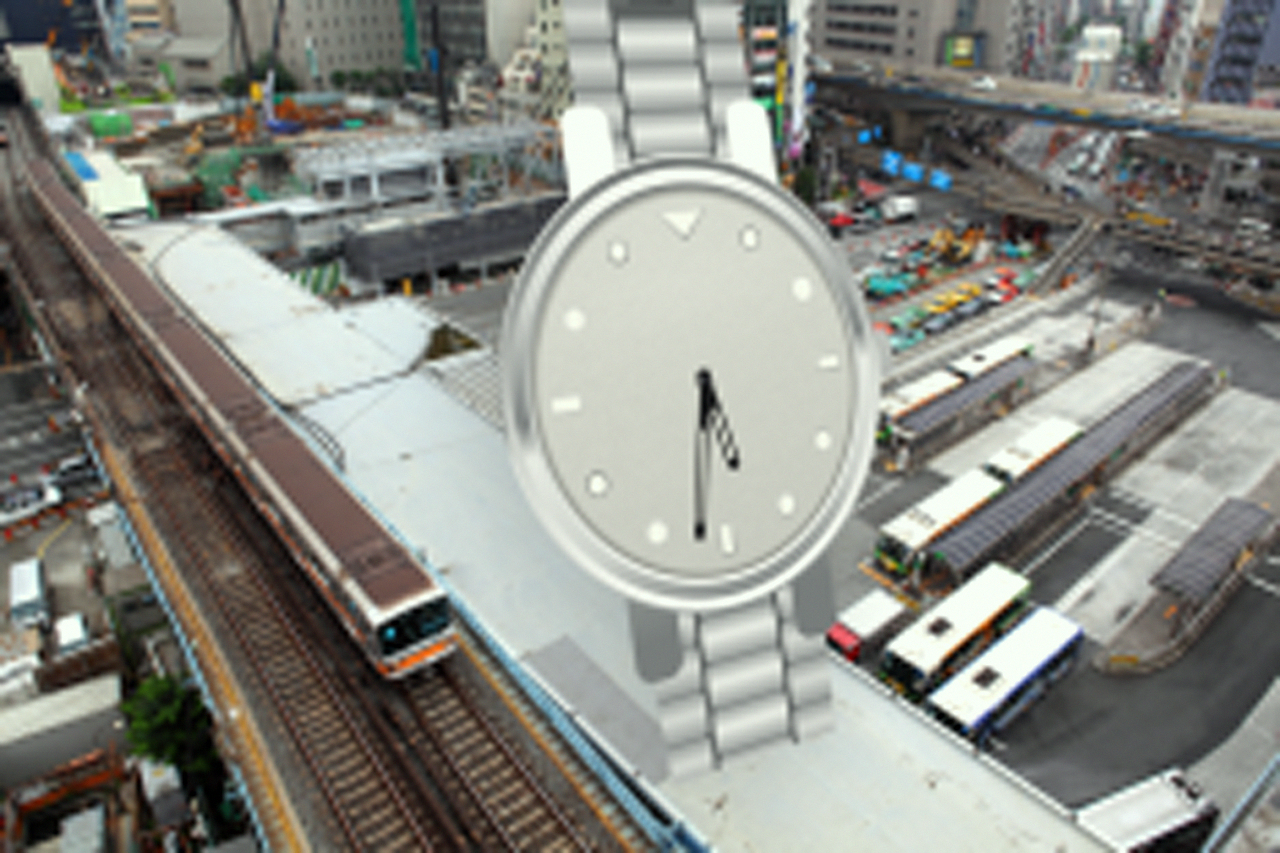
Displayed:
5:32
